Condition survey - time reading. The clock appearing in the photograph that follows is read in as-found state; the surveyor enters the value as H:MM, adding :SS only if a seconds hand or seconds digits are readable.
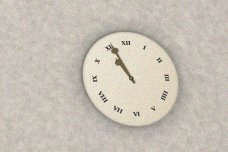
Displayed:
10:56
